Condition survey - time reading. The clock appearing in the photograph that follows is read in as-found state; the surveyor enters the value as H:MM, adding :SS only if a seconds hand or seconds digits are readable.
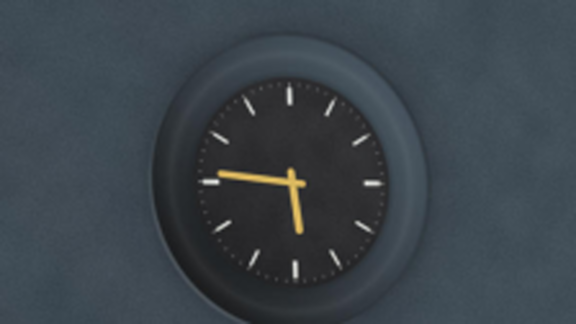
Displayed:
5:46
